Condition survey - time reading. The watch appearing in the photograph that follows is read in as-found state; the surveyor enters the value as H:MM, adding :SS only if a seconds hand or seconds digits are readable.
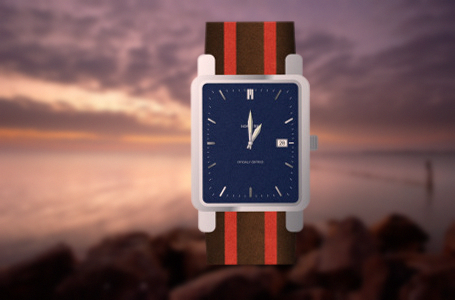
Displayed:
1:00
